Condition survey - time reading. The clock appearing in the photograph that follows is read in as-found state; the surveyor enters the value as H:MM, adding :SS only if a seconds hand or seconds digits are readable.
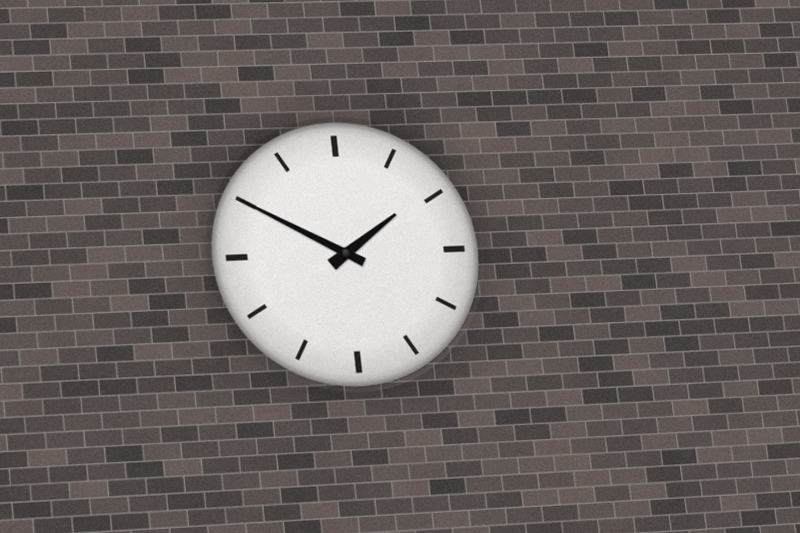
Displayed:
1:50
